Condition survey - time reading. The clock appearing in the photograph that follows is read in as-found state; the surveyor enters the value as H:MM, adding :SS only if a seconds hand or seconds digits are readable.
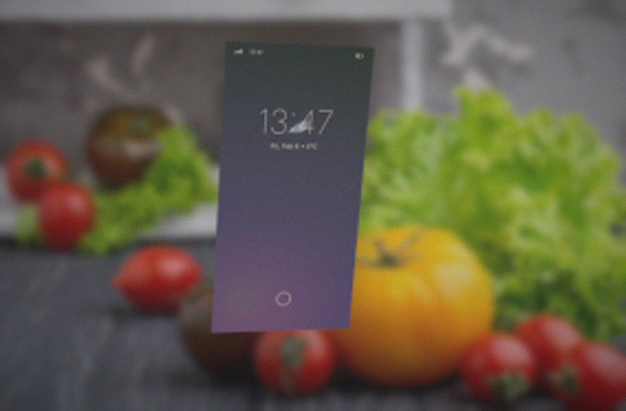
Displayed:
13:47
